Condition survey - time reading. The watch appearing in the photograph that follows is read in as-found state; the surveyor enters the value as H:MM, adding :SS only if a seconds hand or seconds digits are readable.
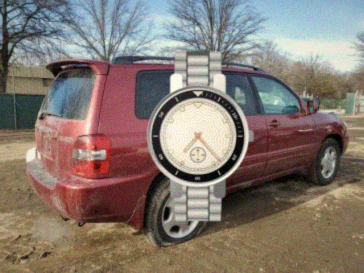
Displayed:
7:23
